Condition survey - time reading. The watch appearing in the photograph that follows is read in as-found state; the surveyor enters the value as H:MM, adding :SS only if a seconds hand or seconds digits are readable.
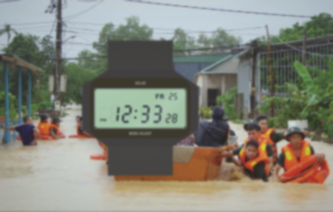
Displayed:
12:33
